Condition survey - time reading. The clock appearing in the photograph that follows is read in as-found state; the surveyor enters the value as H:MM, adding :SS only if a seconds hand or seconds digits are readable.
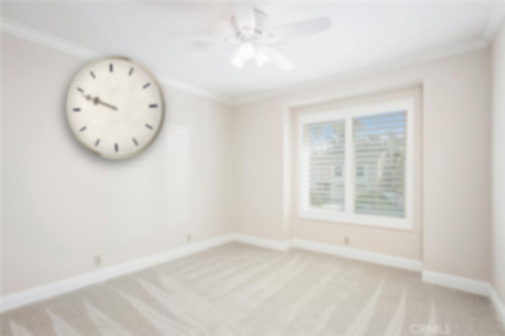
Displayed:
9:49
